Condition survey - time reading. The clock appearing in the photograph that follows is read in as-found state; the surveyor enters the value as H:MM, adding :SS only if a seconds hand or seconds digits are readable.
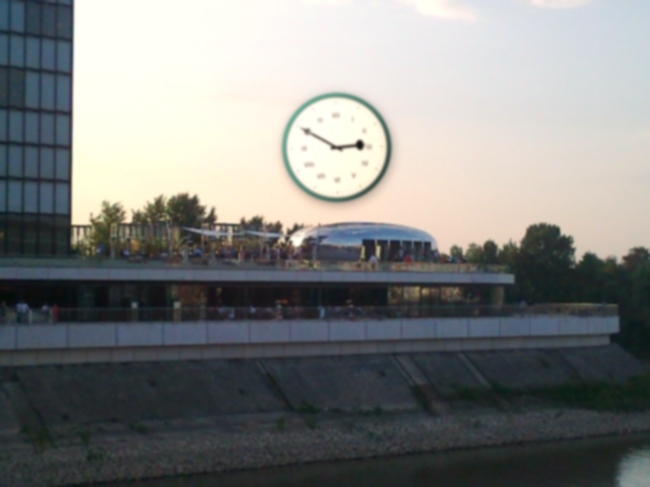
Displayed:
2:50
